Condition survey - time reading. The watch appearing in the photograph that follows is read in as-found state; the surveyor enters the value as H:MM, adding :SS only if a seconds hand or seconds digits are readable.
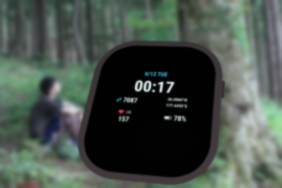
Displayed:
0:17
